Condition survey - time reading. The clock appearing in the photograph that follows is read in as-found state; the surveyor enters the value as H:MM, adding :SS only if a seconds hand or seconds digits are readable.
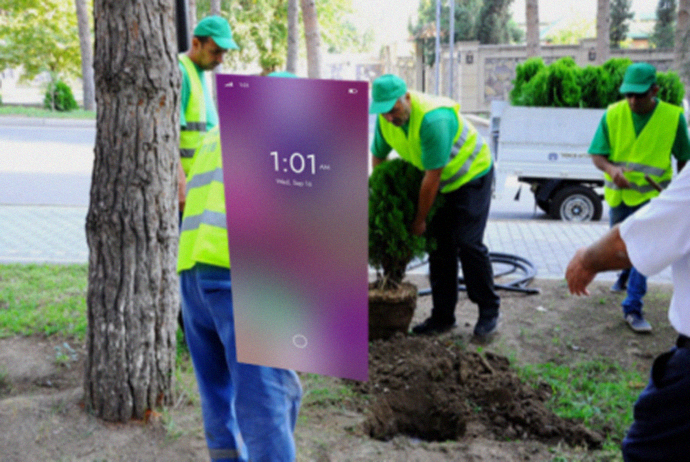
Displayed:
1:01
